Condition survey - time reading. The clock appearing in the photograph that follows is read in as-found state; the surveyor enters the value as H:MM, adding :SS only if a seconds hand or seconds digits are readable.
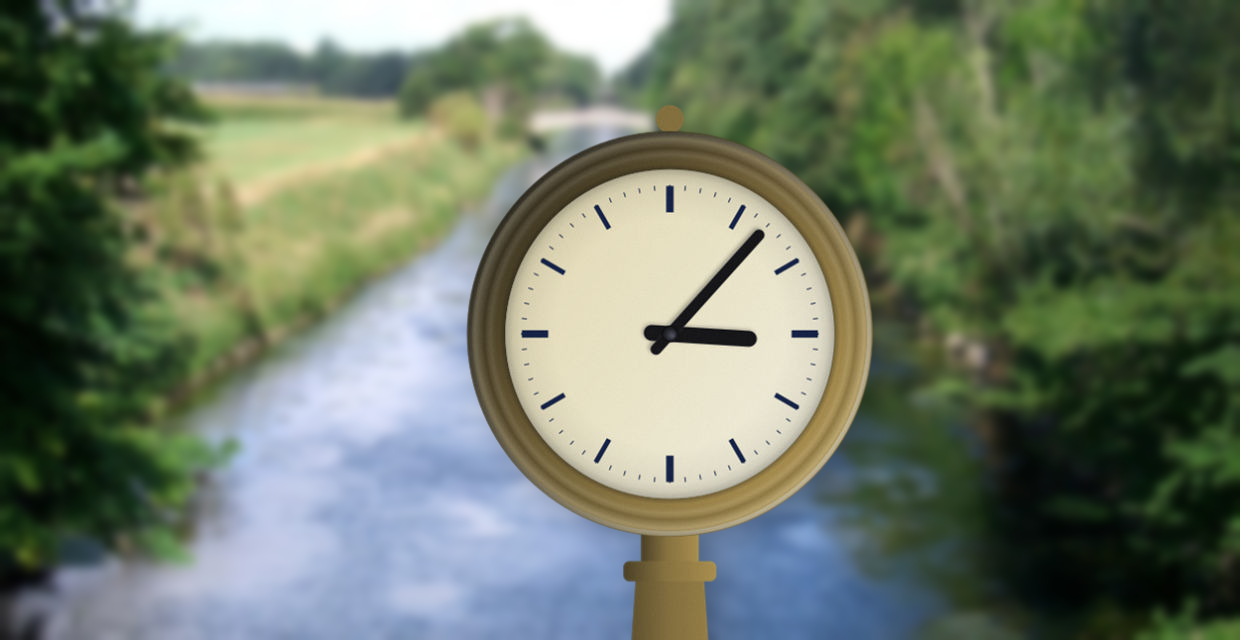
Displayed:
3:07
